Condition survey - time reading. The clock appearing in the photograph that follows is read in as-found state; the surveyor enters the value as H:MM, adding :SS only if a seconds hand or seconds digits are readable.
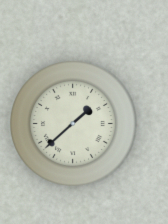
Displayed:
1:38
